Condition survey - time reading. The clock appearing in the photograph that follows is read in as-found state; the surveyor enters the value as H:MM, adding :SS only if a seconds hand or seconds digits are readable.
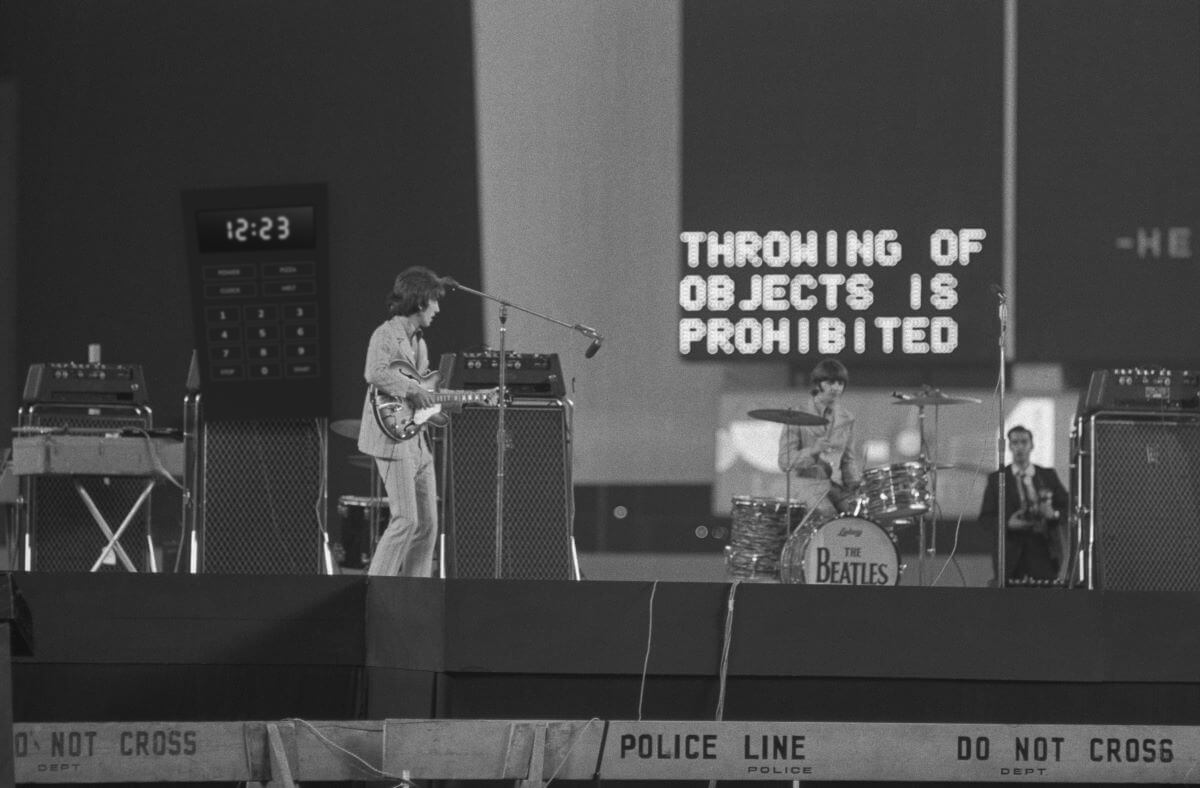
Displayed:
12:23
